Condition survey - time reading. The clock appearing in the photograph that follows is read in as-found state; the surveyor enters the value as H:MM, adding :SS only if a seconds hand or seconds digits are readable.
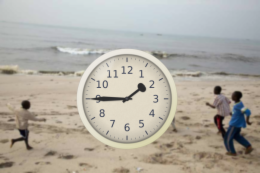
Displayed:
1:45
